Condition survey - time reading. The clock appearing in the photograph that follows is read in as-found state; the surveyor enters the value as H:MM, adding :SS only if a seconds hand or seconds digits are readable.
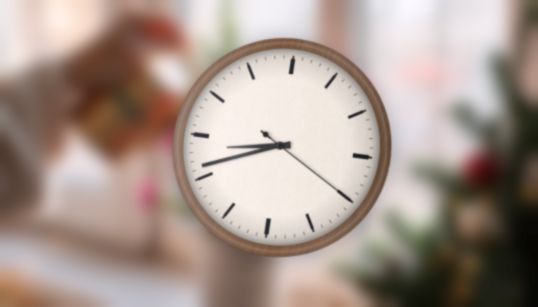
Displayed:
8:41:20
